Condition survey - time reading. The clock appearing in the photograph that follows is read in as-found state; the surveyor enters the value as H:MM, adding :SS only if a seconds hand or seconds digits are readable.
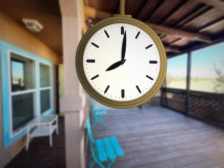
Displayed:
8:01
